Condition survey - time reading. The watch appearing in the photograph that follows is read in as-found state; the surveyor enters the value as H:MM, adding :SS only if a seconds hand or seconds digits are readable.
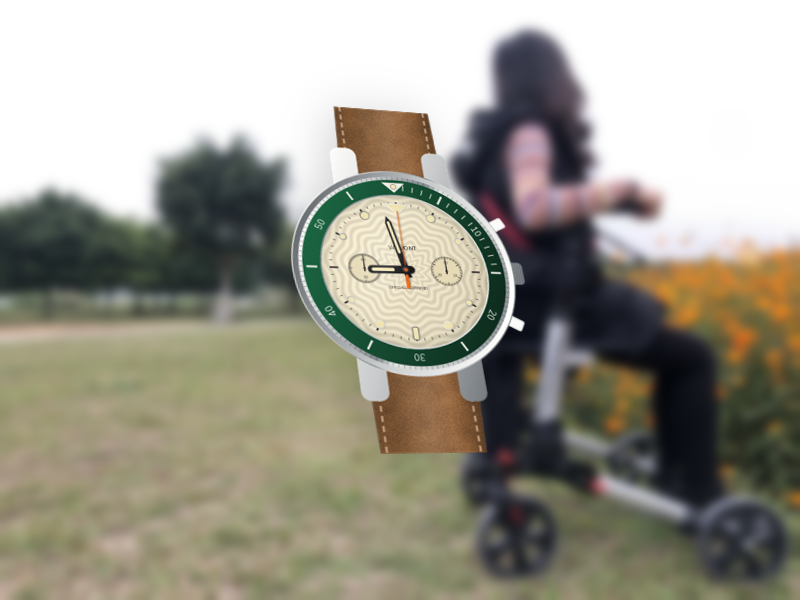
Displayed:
8:58
